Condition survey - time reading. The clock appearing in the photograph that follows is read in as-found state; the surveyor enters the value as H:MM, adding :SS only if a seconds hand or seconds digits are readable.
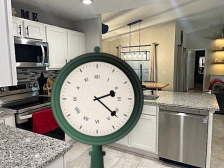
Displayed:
2:22
